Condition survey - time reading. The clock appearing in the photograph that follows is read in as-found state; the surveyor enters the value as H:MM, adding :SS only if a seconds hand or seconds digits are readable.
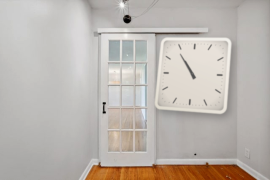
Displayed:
10:54
